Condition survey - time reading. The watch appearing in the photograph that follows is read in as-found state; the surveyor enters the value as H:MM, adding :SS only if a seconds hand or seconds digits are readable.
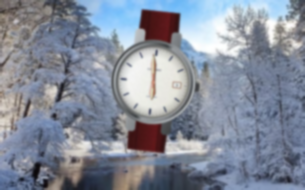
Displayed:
5:59
